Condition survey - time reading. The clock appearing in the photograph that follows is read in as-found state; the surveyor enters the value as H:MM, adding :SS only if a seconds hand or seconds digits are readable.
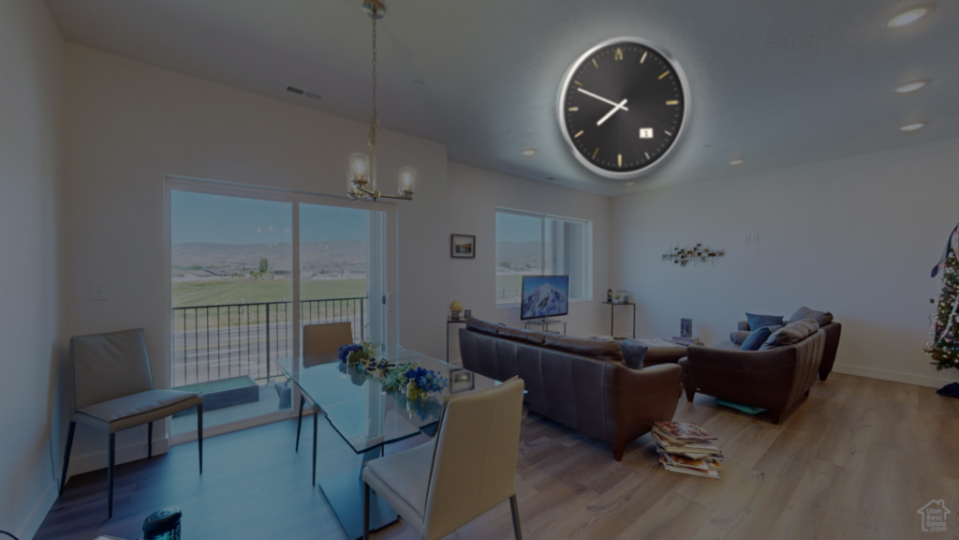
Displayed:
7:49
